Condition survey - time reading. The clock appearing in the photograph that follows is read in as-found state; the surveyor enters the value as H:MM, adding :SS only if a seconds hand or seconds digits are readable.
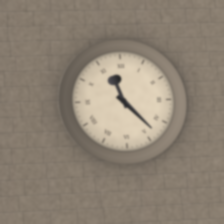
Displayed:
11:23
